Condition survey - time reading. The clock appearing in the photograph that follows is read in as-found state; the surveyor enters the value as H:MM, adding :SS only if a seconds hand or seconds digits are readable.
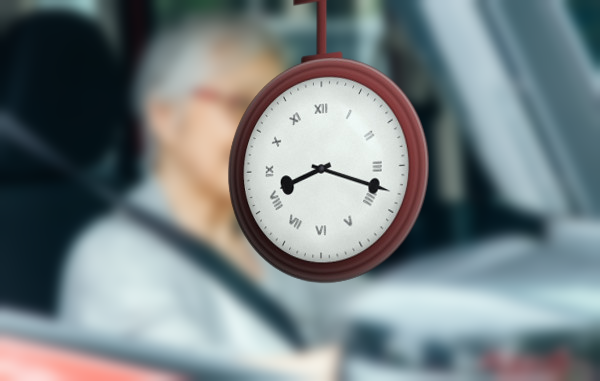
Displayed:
8:18
